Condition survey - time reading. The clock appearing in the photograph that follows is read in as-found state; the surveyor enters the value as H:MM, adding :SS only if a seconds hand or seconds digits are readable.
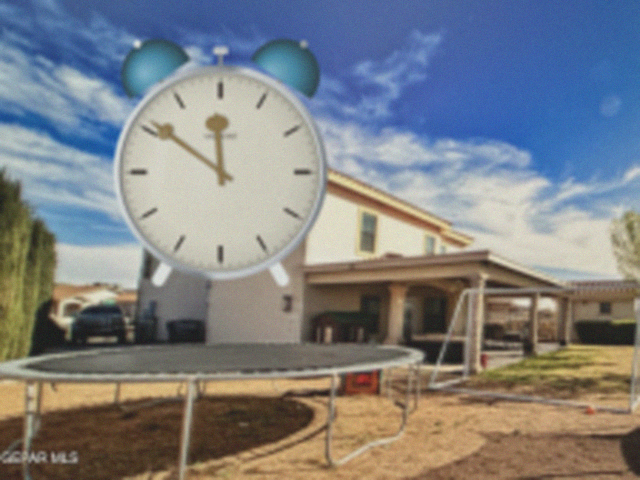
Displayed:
11:51
